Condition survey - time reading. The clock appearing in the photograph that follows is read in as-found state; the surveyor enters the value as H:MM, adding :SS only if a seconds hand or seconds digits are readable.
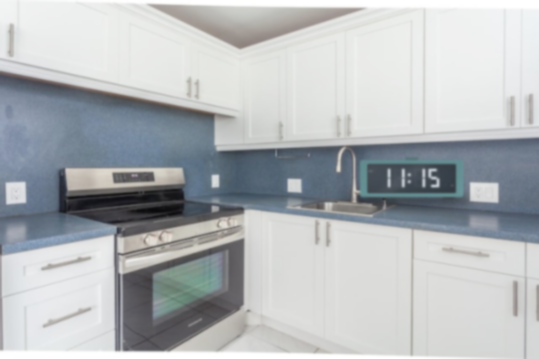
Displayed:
11:15
